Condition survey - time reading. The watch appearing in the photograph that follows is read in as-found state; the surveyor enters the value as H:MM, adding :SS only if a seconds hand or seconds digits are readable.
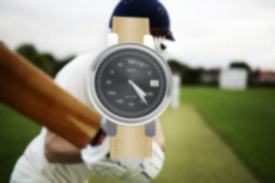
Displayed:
4:24
